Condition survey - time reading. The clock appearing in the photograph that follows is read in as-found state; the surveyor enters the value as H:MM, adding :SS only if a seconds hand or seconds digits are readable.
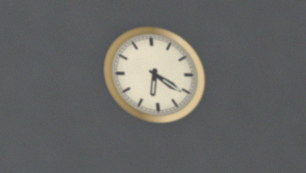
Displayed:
6:21
